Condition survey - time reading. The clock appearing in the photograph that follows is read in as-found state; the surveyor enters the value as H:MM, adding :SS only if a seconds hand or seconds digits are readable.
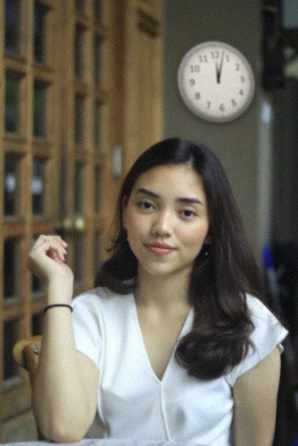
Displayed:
12:03
